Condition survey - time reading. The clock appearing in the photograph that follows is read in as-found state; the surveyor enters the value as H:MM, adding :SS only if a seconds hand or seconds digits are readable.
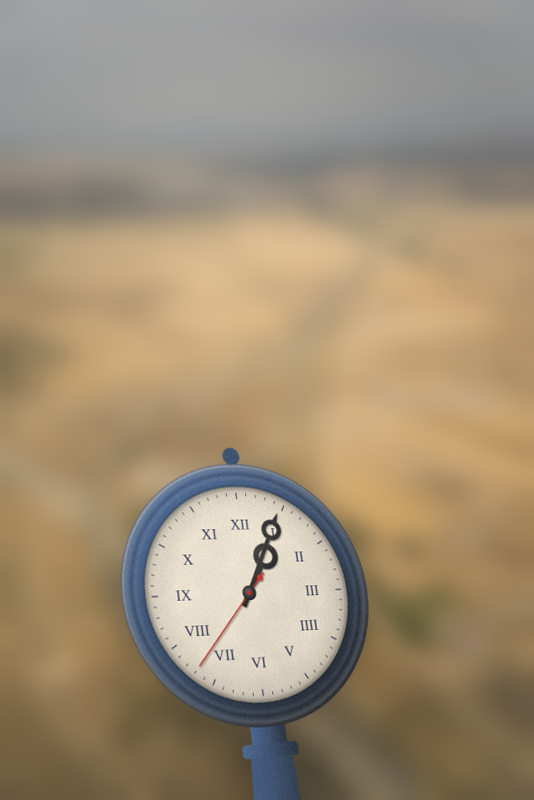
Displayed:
1:04:37
